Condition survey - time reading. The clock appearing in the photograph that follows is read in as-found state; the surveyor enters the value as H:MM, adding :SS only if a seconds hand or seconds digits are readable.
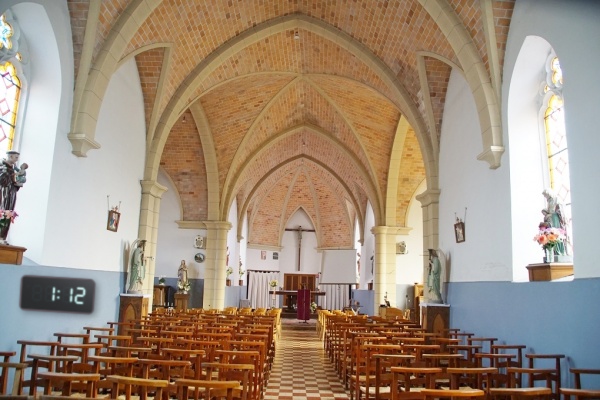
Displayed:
1:12
